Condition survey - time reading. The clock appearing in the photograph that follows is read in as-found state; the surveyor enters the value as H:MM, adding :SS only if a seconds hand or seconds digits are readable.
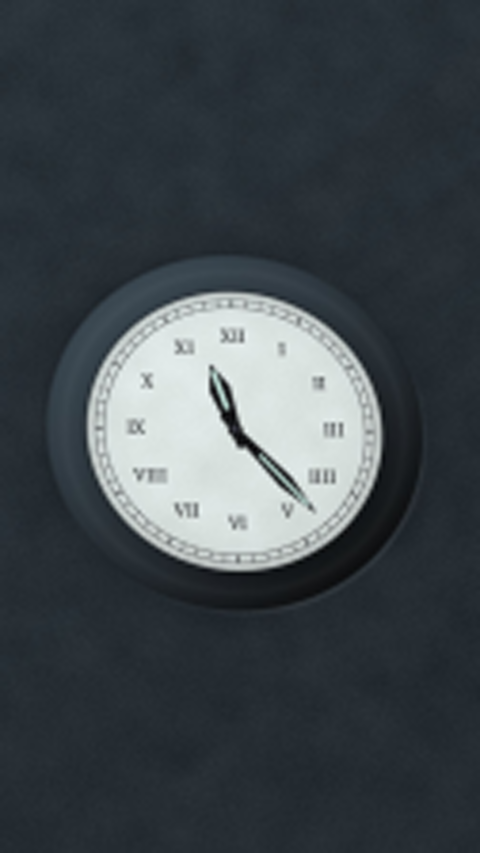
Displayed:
11:23
